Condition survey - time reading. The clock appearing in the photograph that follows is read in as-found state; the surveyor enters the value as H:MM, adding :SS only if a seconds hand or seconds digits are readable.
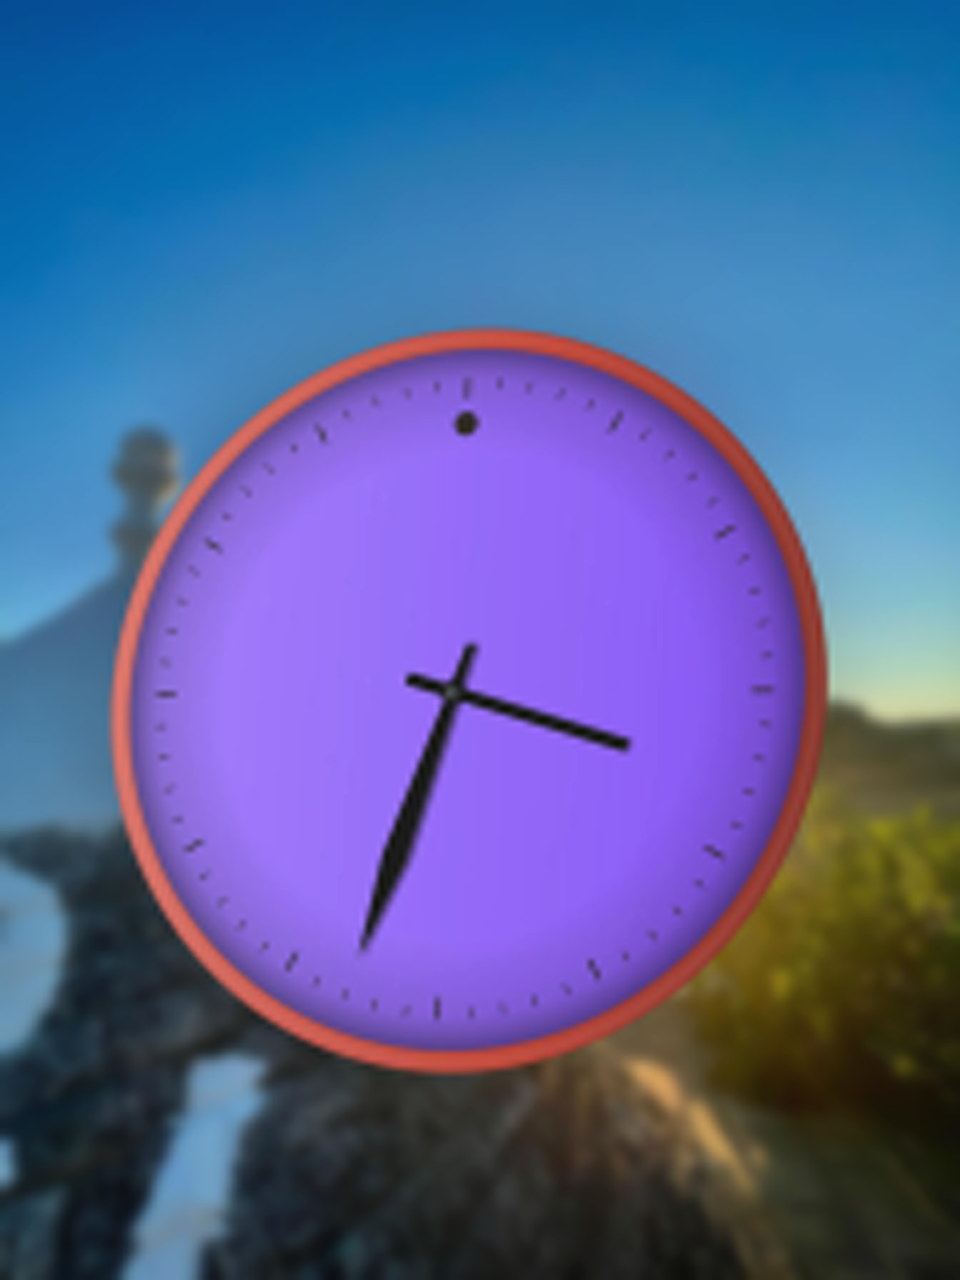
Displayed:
3:33
